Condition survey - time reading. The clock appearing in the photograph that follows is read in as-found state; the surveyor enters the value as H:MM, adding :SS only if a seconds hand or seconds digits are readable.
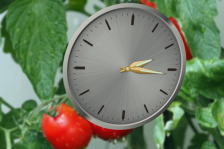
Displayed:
2:16
